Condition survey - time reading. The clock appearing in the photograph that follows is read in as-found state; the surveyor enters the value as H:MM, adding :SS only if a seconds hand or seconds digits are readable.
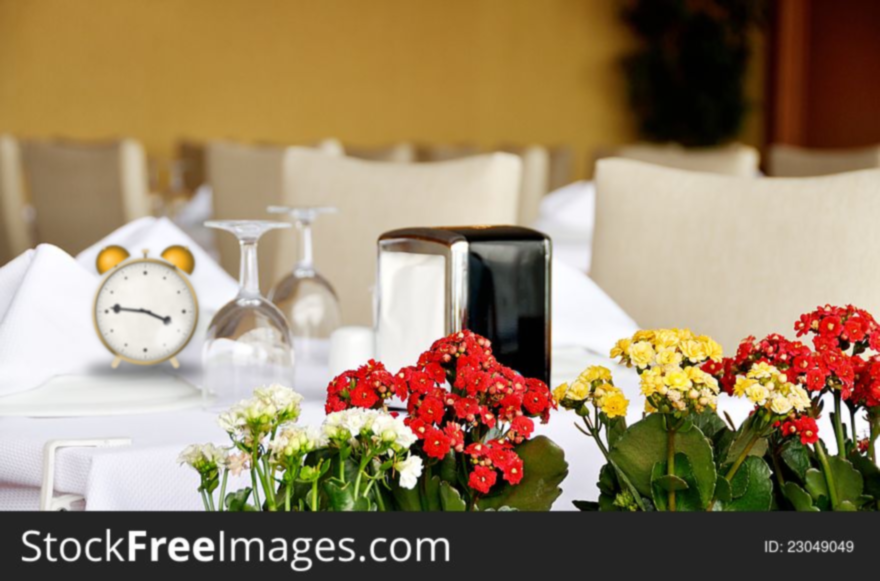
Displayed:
3:46
